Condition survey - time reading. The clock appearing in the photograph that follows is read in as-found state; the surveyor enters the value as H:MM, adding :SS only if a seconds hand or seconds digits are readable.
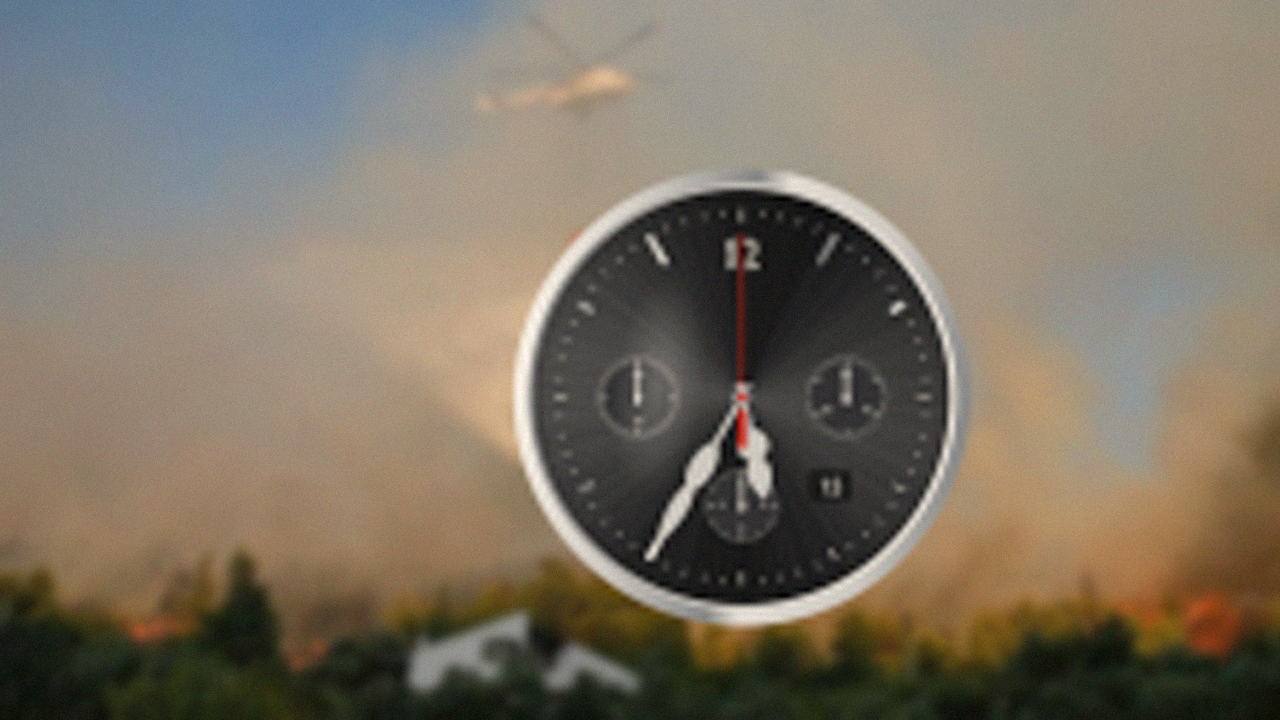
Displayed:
5:35
